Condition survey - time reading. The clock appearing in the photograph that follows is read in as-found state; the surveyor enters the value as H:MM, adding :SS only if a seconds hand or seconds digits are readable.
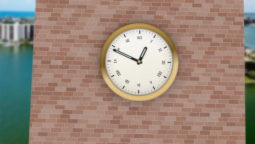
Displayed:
12:49
